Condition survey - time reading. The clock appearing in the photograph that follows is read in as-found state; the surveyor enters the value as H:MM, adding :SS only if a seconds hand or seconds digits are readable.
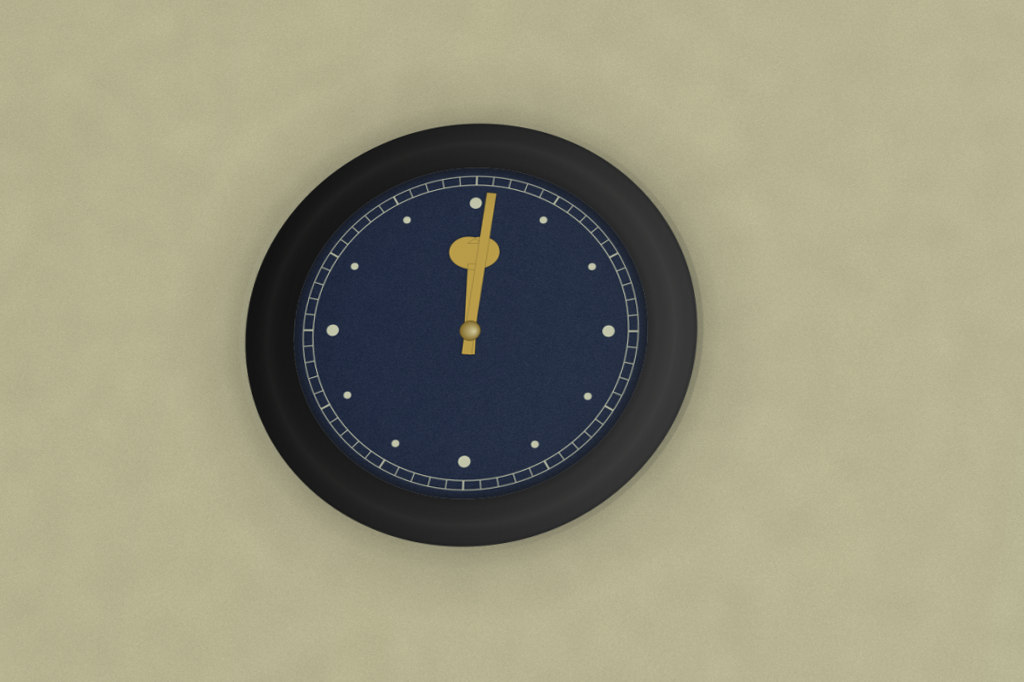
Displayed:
12:01
